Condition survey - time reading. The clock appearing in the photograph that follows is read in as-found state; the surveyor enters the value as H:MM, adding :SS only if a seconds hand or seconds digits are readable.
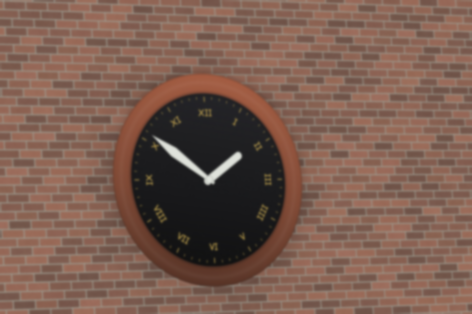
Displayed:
1:51
